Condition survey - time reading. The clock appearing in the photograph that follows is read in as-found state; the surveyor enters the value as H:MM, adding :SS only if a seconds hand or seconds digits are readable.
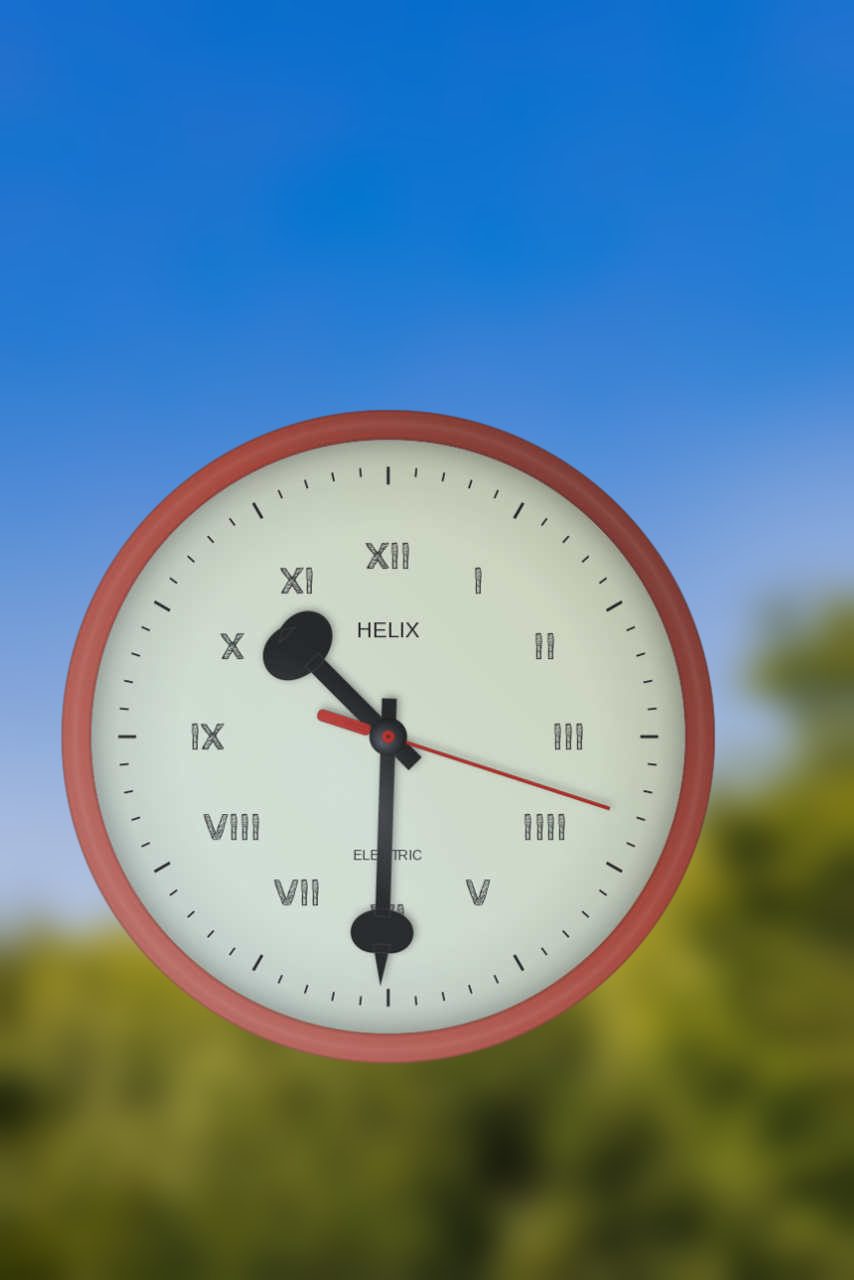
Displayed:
10:30:18
